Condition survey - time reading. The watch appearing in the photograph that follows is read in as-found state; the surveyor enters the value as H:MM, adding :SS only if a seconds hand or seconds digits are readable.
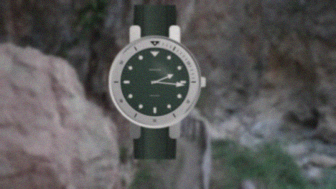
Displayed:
2:16
